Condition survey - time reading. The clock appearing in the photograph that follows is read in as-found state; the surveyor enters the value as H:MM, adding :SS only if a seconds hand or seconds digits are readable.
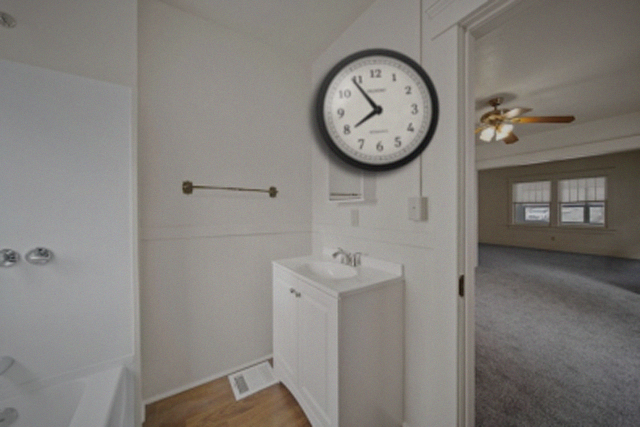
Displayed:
7:54
